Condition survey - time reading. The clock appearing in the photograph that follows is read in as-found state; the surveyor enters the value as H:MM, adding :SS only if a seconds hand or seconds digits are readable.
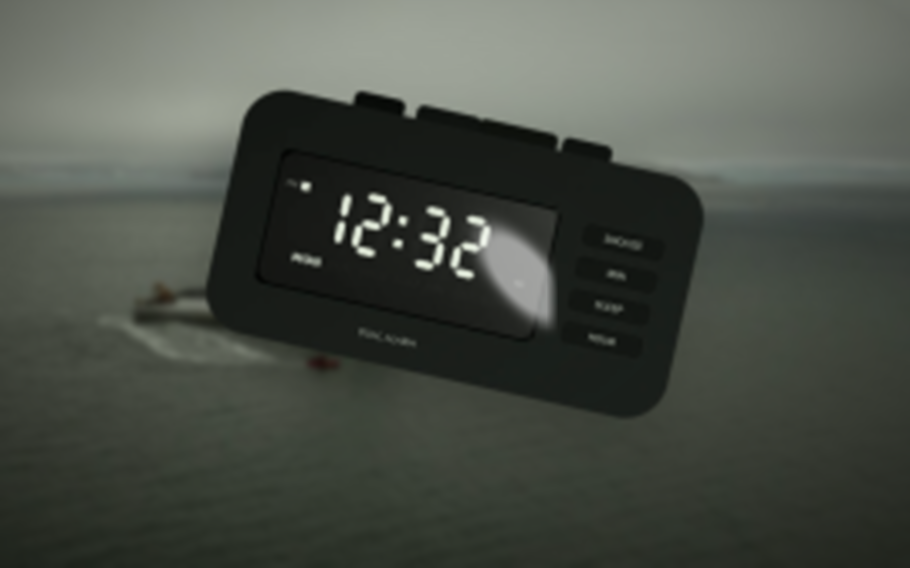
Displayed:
12:32
